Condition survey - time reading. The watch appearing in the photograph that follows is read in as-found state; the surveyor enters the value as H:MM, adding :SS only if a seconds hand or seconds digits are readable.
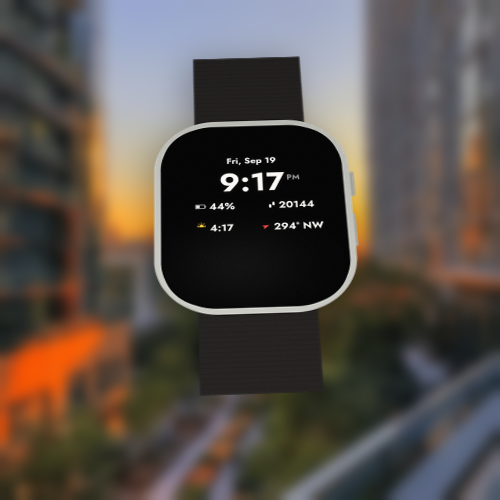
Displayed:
9:17
